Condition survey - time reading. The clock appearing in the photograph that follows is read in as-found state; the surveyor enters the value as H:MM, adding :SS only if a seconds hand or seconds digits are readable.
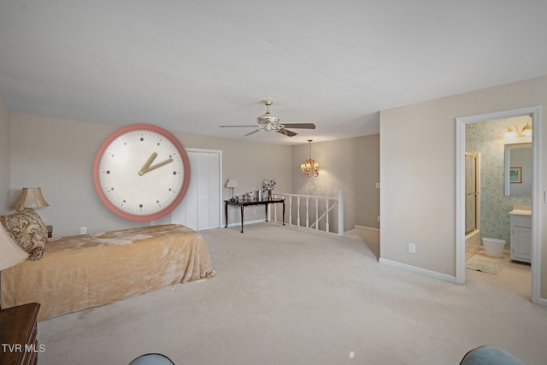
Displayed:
1:11
